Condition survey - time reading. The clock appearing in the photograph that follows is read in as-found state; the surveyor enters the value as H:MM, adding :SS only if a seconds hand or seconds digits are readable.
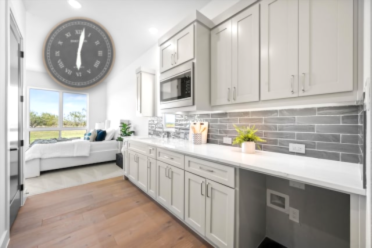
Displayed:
6:02
